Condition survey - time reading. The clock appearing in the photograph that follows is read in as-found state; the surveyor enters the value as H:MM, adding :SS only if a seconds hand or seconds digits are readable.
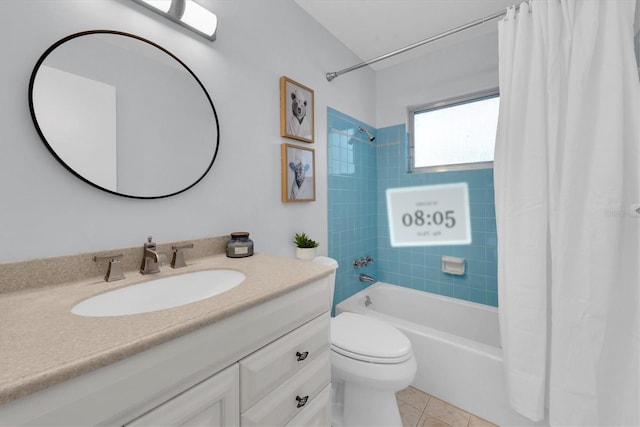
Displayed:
8:05
